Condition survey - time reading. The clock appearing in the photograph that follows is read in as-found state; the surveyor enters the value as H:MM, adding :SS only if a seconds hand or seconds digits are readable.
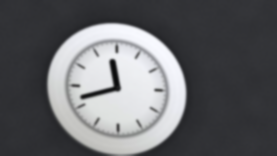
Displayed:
11:42
